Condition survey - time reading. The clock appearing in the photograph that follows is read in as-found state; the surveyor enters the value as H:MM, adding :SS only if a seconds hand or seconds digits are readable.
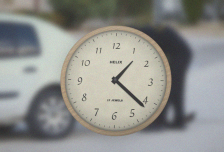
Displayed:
1:22
